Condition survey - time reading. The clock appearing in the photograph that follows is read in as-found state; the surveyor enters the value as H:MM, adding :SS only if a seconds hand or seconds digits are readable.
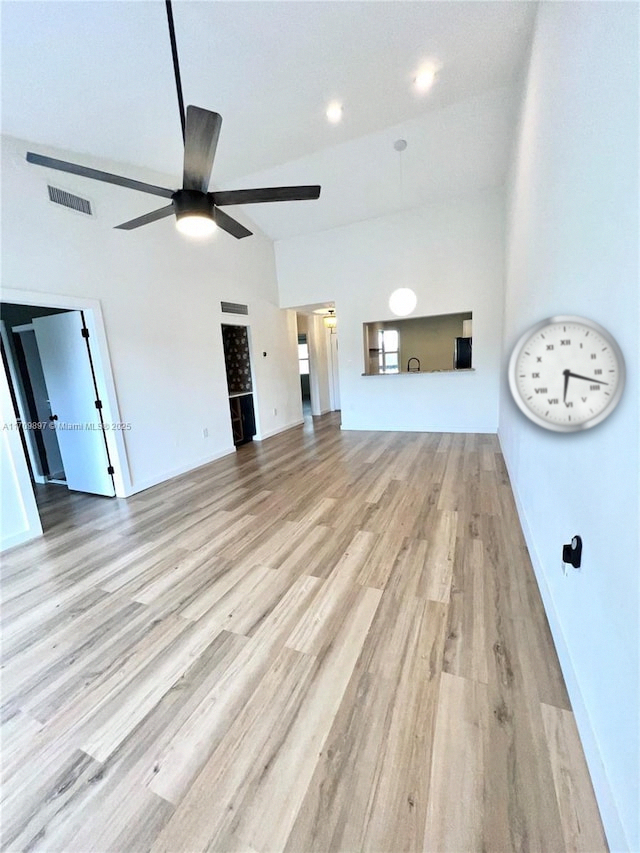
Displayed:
6:18
